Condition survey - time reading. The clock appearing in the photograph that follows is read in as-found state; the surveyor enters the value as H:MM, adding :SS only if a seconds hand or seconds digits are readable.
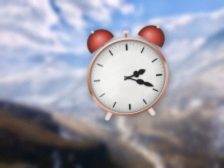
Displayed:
2:19
